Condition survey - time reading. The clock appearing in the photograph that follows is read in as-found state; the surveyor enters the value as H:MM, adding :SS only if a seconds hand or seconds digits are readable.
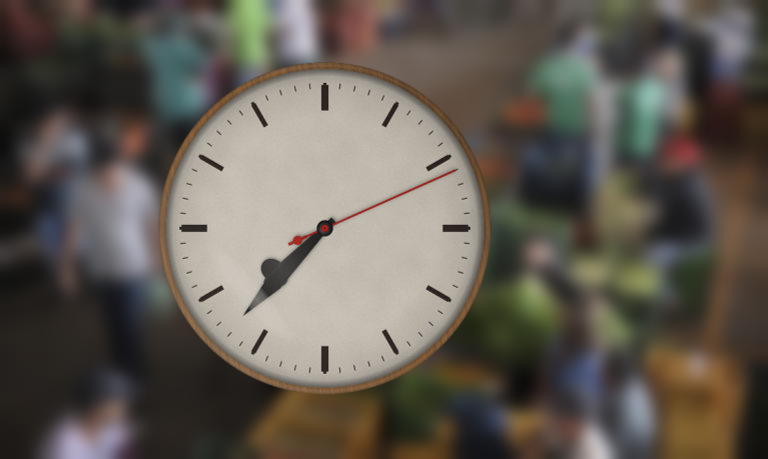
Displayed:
7:37:11
